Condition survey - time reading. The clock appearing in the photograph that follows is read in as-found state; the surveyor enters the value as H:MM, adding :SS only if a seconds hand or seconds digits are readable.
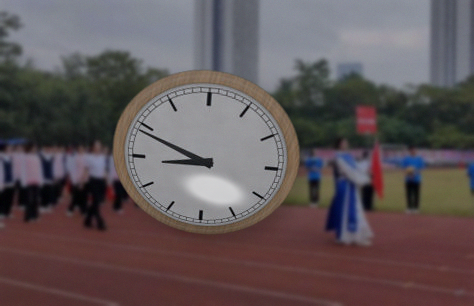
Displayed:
8:49
